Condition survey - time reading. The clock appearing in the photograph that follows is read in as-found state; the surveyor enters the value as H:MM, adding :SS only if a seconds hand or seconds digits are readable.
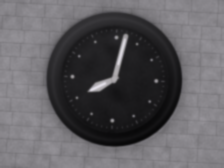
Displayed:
8:02
